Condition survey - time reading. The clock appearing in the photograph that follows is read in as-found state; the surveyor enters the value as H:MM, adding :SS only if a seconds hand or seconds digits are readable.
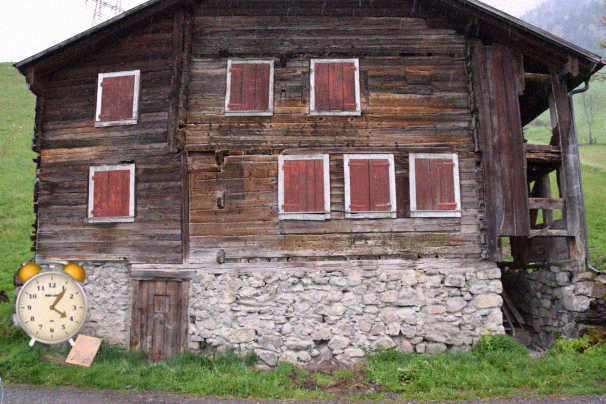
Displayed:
4:06
